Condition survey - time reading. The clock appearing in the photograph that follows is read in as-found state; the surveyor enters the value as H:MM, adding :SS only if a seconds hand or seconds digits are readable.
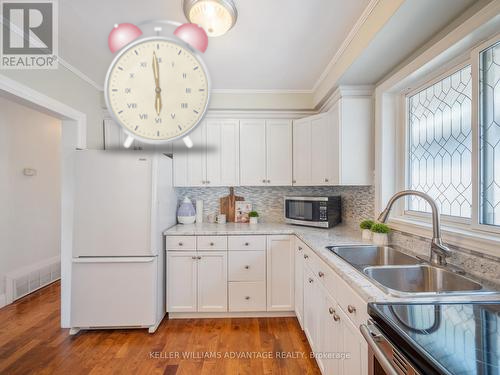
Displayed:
5:59
